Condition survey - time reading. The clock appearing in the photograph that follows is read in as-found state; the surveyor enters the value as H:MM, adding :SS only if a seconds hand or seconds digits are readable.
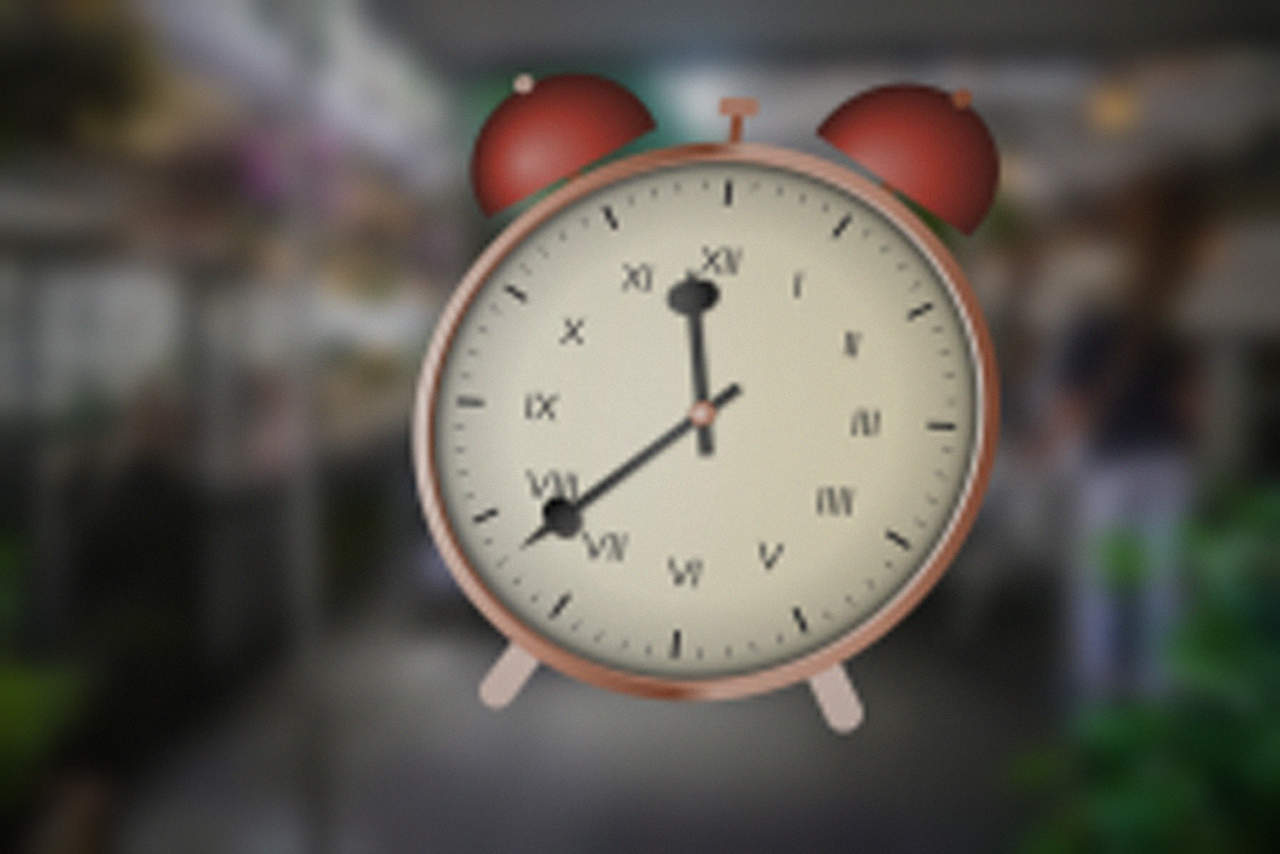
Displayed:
11:38
